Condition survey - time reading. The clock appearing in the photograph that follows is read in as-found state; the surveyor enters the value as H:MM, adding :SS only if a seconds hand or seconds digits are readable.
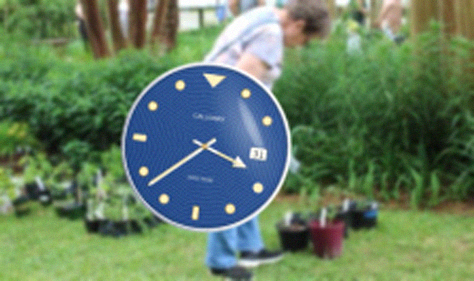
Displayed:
3:38
